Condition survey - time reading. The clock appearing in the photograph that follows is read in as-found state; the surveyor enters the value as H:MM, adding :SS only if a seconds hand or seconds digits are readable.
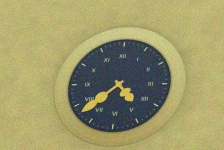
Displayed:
4:38
